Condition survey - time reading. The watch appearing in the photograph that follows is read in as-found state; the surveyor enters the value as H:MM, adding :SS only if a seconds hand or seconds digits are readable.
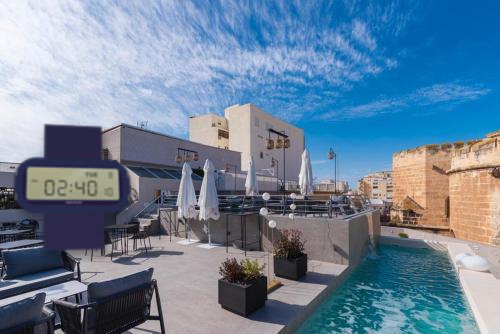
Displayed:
2:40
